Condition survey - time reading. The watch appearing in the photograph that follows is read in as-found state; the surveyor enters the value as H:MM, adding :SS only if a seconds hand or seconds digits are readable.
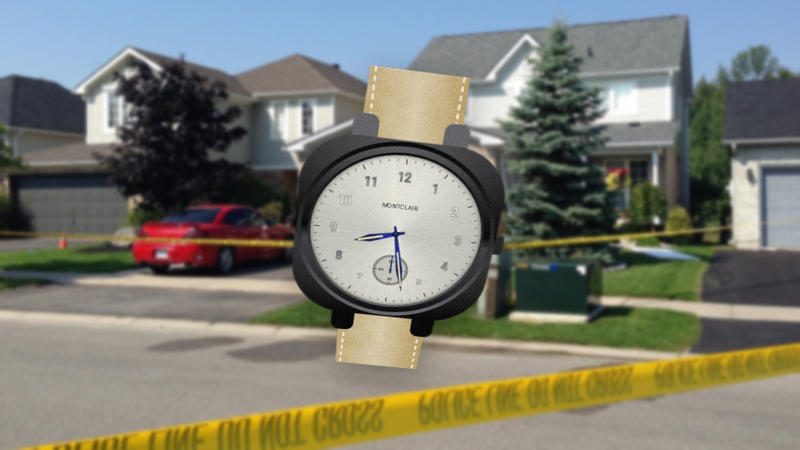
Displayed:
8:28
